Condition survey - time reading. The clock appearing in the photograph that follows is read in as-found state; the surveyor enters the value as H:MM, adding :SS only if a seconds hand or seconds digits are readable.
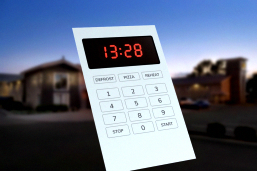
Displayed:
13:28
